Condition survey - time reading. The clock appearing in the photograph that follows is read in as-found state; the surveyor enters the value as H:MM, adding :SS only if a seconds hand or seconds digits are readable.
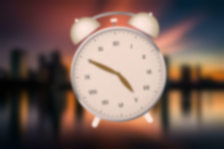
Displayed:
4:50
